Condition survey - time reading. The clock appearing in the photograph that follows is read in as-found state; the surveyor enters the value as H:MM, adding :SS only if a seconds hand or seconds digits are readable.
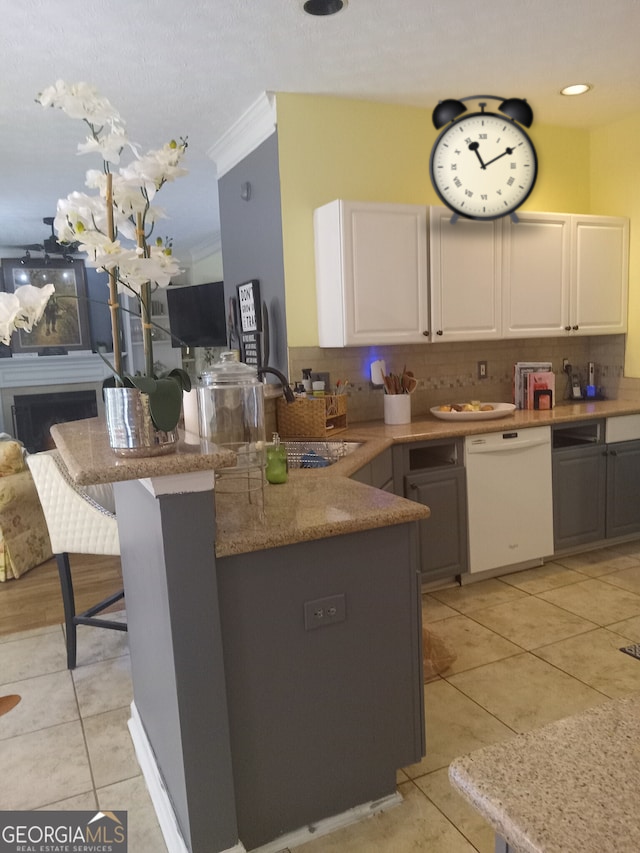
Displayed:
11:10
